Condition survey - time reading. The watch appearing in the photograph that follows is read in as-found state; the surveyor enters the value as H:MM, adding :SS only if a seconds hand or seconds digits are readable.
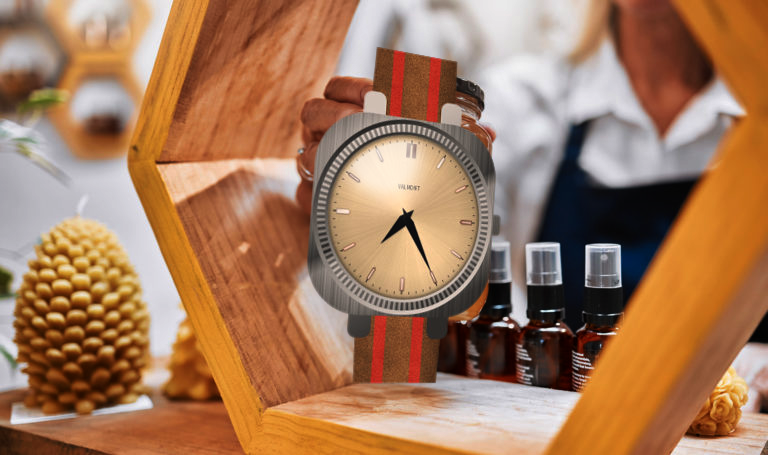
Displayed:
7:25
